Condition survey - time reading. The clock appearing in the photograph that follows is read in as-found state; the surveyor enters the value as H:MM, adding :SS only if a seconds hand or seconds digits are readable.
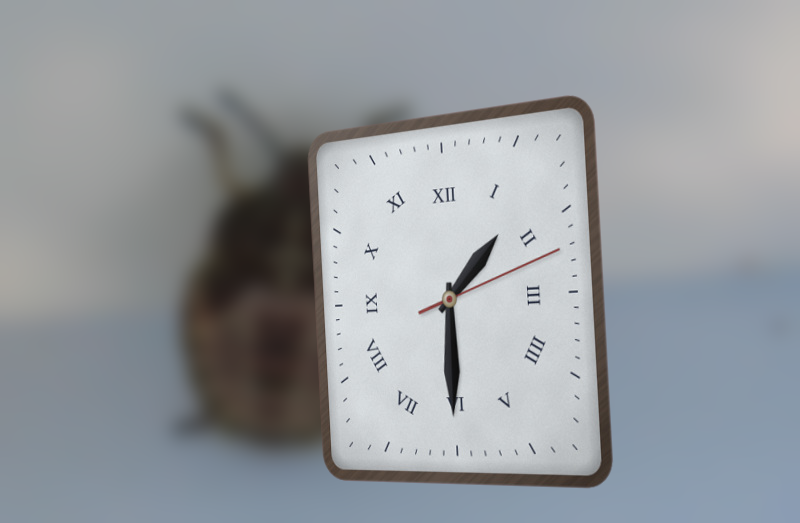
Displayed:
1:30:12
